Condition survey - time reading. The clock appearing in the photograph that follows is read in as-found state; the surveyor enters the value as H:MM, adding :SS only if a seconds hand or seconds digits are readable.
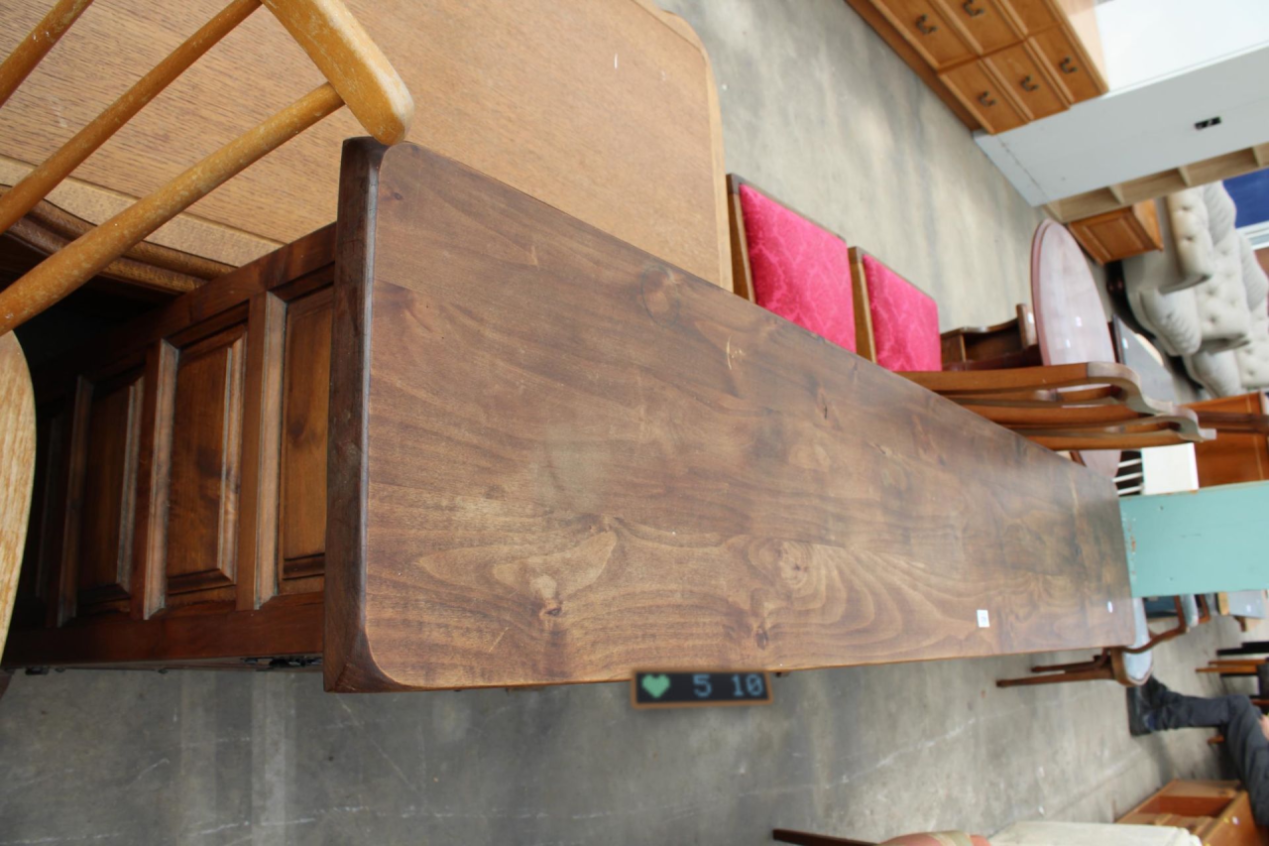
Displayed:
5:10
